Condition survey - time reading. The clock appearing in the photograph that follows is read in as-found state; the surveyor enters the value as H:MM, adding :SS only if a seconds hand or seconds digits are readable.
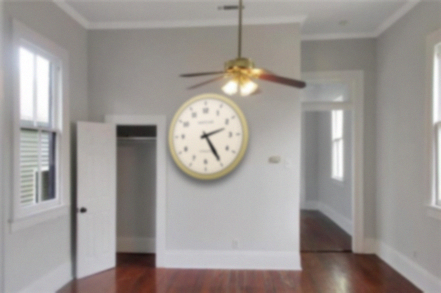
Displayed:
2:25
